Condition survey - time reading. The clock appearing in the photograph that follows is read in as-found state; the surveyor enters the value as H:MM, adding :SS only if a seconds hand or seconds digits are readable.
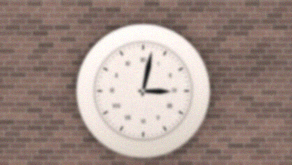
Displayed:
3:02
